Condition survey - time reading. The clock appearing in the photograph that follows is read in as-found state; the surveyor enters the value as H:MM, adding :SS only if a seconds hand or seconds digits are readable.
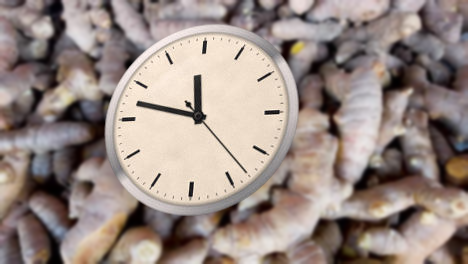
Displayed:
11:47:23
